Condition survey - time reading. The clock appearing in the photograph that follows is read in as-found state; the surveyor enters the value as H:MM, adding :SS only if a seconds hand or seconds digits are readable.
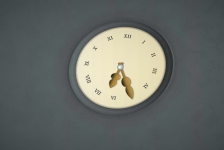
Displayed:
6:25
